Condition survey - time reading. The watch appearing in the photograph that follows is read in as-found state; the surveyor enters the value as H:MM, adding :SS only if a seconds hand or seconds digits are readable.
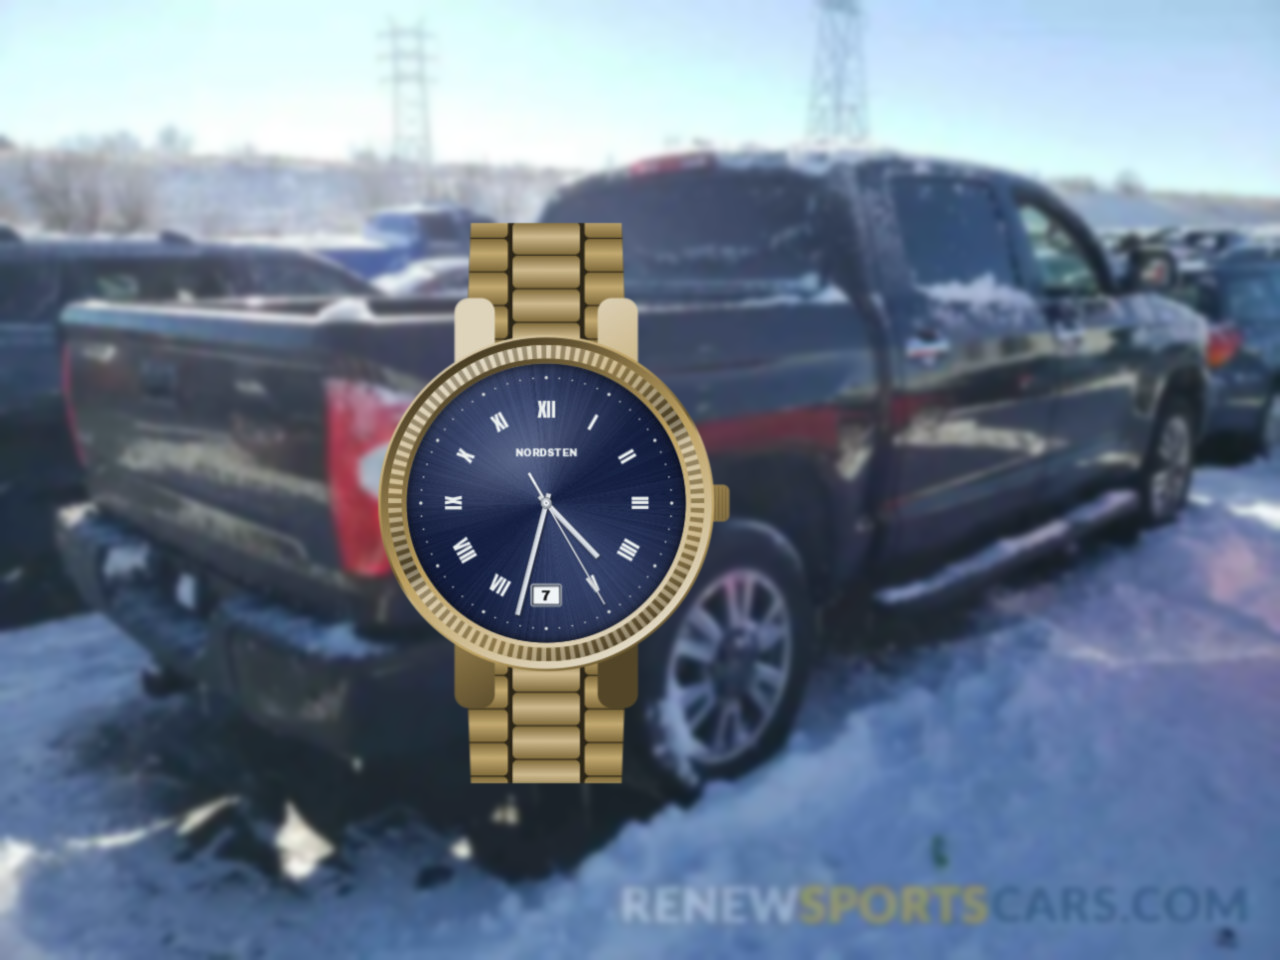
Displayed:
4:32:25
